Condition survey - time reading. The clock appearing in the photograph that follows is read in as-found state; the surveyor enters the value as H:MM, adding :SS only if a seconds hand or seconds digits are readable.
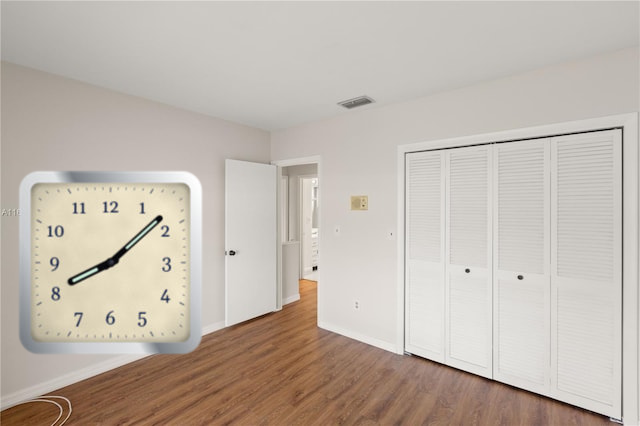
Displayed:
8:08
